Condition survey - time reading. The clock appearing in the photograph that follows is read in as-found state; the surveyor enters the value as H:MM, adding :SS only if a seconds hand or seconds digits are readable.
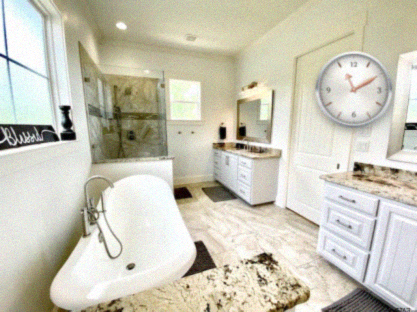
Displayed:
11:10
